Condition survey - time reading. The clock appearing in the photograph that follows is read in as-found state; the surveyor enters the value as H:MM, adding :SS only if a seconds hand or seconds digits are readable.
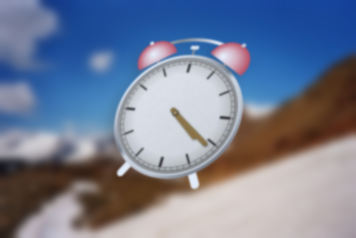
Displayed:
4:21
